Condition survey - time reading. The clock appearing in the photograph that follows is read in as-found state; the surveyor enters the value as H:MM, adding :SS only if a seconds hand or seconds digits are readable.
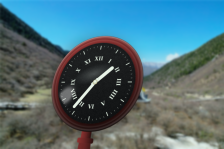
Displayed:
1:36
